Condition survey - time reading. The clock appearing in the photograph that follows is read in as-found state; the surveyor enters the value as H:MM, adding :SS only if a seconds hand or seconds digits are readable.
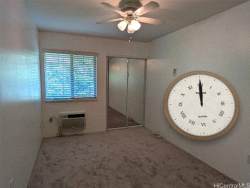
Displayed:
12:00
